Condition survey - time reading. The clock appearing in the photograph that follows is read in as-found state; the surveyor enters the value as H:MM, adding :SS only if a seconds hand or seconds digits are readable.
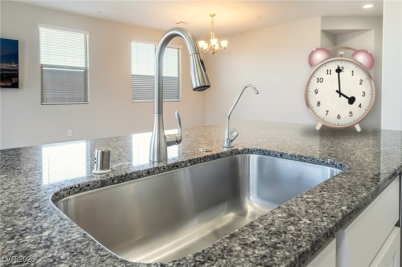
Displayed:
3:59
